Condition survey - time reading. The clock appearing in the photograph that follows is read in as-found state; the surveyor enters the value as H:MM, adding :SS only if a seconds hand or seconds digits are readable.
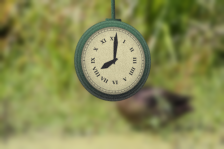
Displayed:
8:01
